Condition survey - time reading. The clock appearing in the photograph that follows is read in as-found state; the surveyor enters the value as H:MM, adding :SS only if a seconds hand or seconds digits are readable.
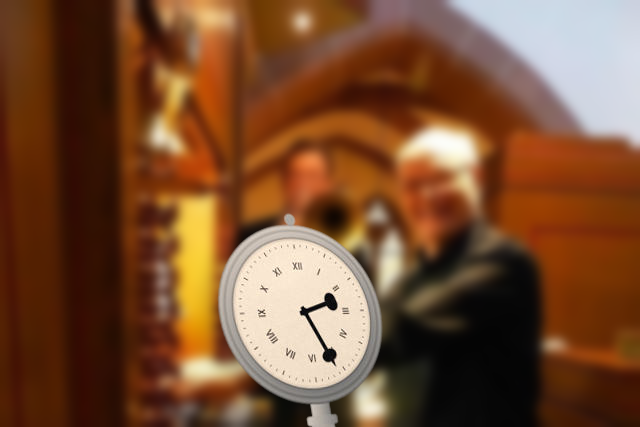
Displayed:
2:26
